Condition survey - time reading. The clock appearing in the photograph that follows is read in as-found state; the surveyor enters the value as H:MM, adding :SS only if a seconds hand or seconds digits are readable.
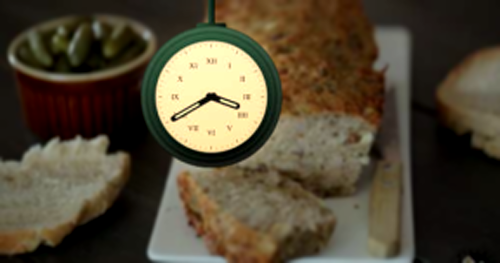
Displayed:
3:40
